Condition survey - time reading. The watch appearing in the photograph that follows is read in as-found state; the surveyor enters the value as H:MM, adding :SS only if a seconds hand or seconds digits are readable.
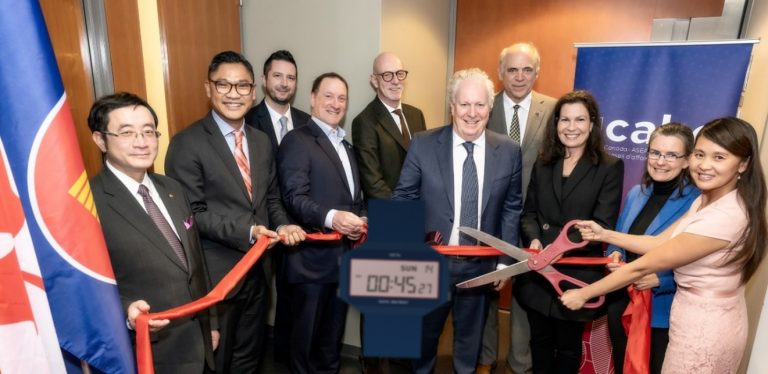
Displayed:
0:45
